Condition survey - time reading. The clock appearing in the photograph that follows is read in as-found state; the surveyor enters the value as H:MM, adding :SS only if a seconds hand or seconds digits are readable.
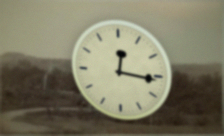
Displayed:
12:16
